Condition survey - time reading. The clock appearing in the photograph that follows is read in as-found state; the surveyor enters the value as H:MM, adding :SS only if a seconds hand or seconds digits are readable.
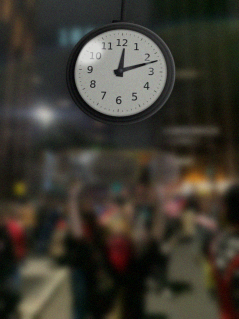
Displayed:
12:12
